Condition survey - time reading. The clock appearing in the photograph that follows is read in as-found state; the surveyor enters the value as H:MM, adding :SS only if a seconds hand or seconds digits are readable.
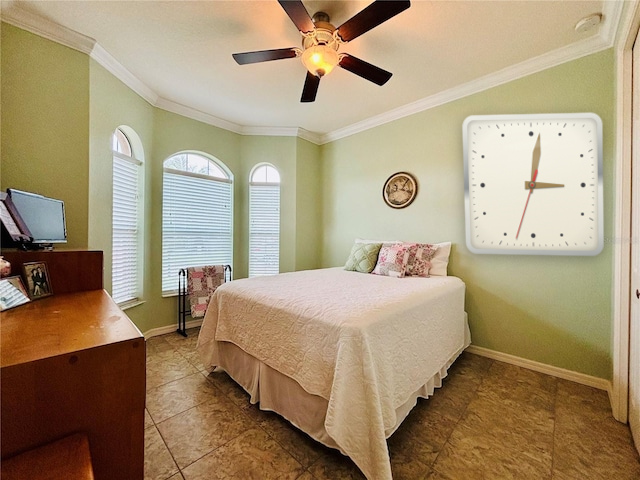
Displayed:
3:01:33
